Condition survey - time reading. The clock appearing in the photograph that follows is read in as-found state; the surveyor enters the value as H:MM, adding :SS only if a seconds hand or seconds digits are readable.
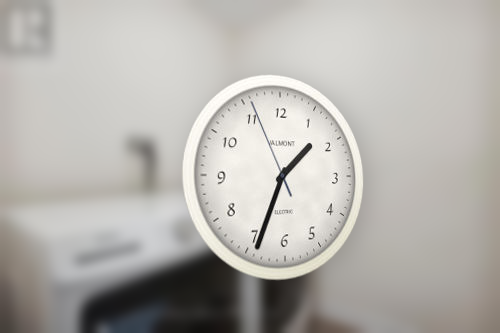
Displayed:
1:33:56
